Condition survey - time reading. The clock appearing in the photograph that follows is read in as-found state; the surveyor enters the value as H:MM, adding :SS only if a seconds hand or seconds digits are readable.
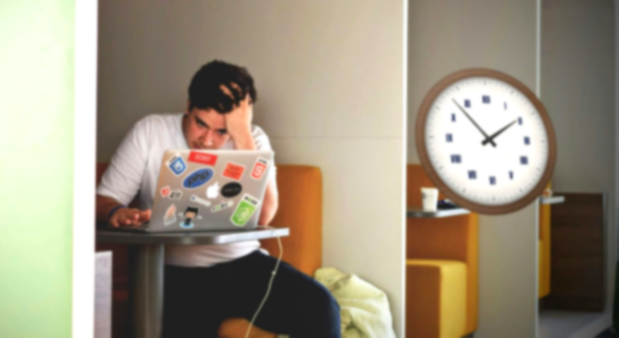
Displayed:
1:53
